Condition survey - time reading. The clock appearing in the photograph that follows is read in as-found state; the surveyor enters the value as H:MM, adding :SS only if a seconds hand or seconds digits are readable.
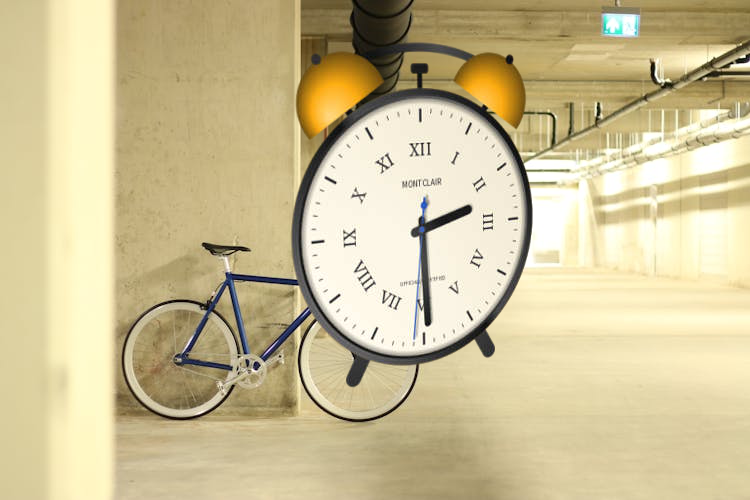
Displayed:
2:29:31
